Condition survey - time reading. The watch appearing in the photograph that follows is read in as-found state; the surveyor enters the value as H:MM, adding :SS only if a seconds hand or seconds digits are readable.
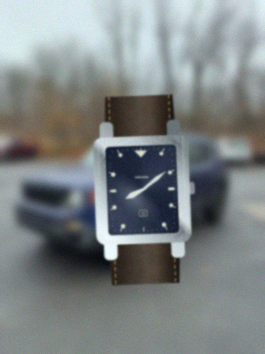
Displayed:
8:09
